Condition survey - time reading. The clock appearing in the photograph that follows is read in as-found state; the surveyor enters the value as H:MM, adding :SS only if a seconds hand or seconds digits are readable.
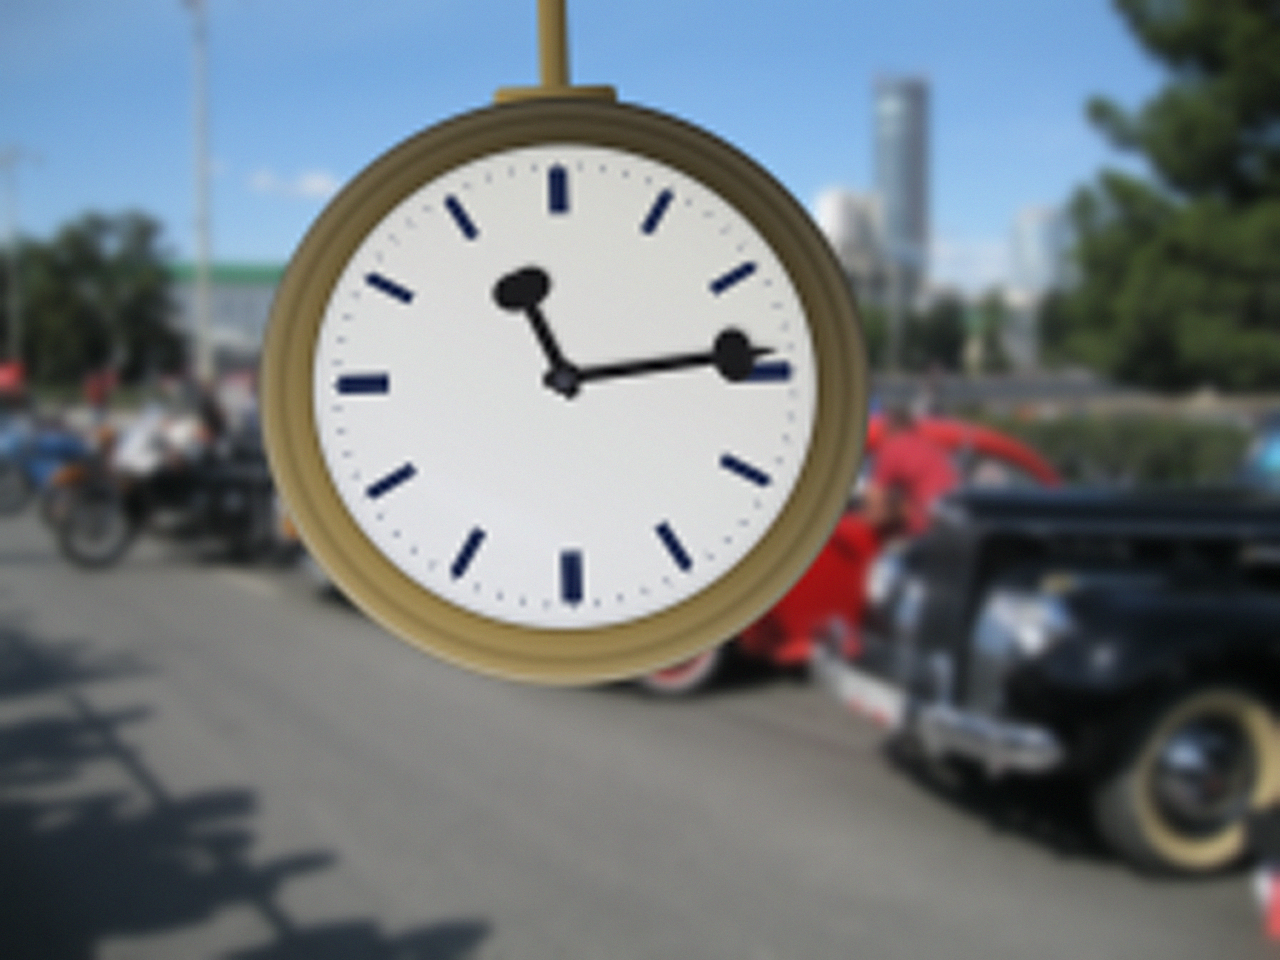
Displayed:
11:14
